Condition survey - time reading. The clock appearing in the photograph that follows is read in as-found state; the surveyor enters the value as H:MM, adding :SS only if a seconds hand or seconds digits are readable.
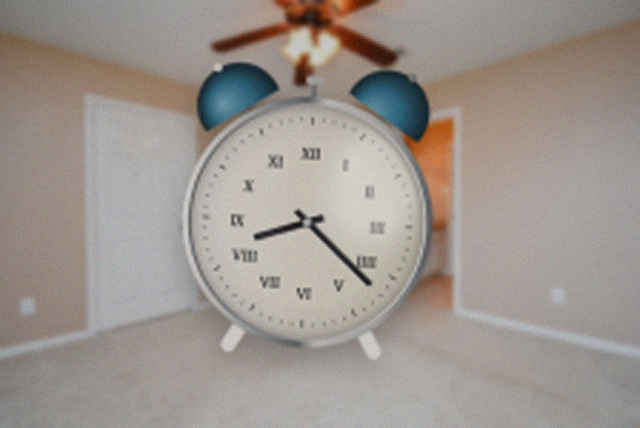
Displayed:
8:22
